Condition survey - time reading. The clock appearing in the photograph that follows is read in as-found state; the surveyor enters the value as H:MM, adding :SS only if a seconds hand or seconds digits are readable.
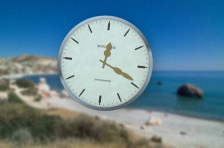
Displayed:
12:19
